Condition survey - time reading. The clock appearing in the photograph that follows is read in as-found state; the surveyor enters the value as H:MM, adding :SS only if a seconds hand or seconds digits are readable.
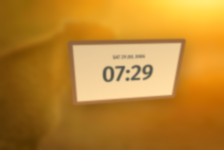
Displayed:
7:29
